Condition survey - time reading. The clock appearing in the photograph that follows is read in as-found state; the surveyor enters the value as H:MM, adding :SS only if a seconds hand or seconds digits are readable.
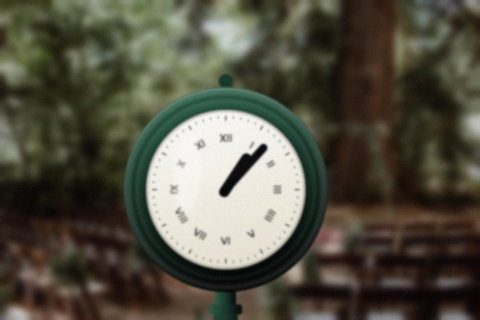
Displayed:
1:07
